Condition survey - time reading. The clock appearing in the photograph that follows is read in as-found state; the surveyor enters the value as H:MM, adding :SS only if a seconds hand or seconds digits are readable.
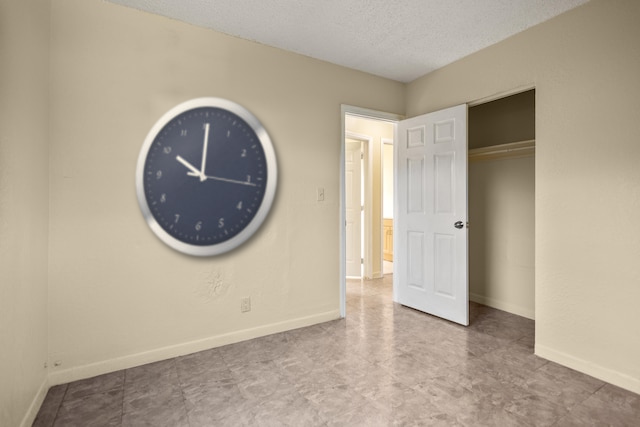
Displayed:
10:00:16
